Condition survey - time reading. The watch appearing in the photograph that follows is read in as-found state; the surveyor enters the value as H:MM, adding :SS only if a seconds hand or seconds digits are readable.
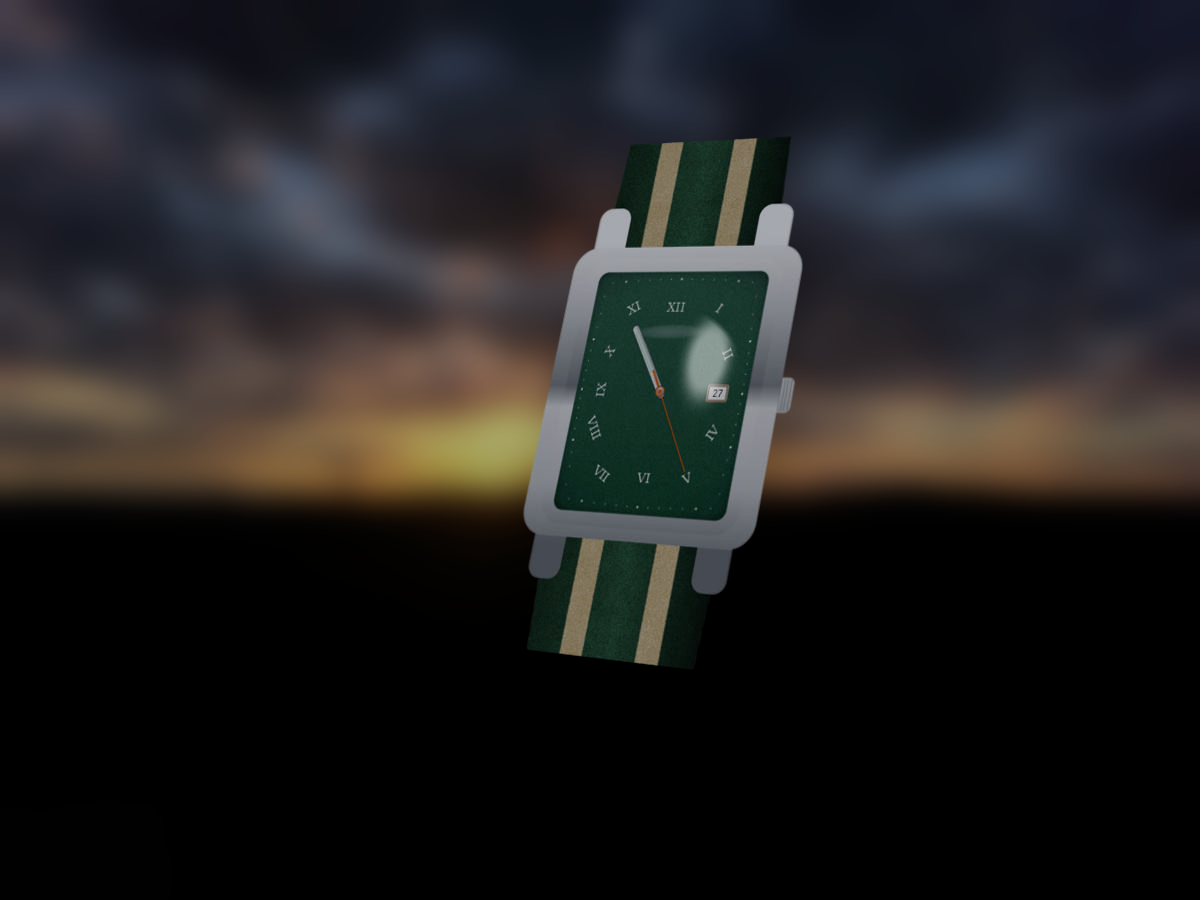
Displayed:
10:54:25
